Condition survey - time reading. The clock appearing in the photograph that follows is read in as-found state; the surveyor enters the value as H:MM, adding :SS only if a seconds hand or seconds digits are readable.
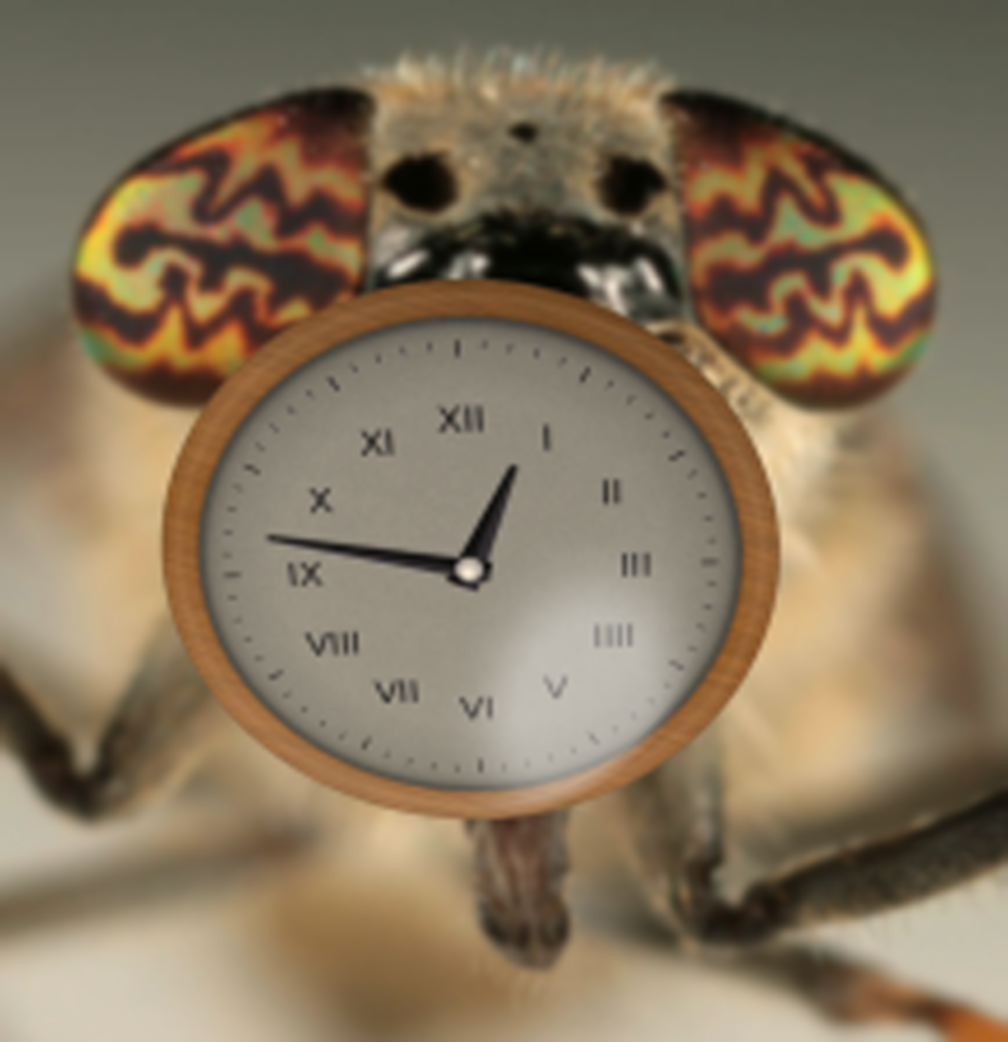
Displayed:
12:47
